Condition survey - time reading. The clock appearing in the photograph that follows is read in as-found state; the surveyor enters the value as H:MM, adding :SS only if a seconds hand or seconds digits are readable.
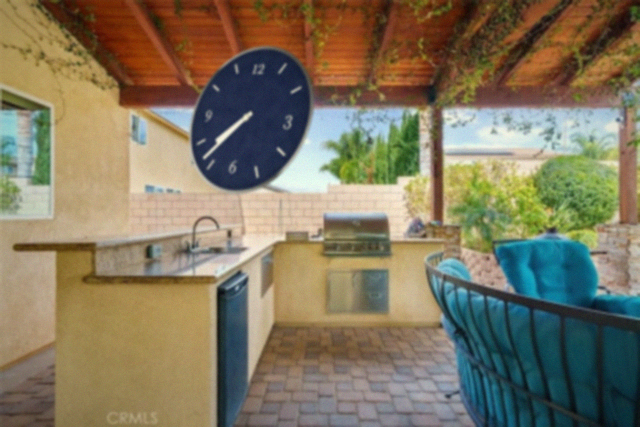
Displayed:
7:37
